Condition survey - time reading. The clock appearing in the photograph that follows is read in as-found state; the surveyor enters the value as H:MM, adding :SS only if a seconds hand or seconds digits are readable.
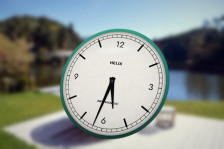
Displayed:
5:32
